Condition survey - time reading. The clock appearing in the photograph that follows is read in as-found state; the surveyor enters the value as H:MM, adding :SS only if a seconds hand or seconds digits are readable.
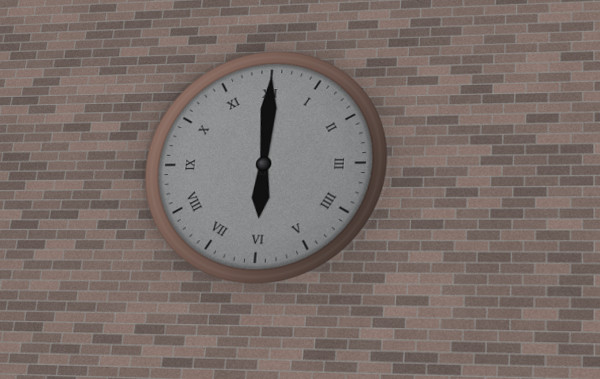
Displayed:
6:00
